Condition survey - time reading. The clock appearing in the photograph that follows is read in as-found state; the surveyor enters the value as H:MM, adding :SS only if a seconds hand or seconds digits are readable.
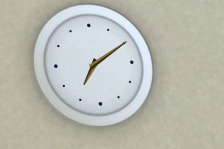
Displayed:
7:10
